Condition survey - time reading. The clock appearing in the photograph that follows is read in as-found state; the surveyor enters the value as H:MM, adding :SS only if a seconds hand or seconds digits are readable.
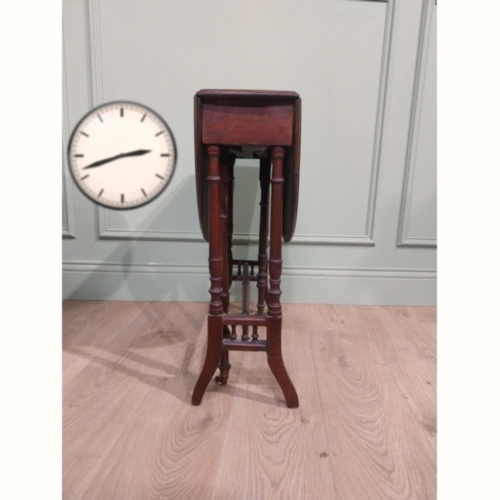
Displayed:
2:42
